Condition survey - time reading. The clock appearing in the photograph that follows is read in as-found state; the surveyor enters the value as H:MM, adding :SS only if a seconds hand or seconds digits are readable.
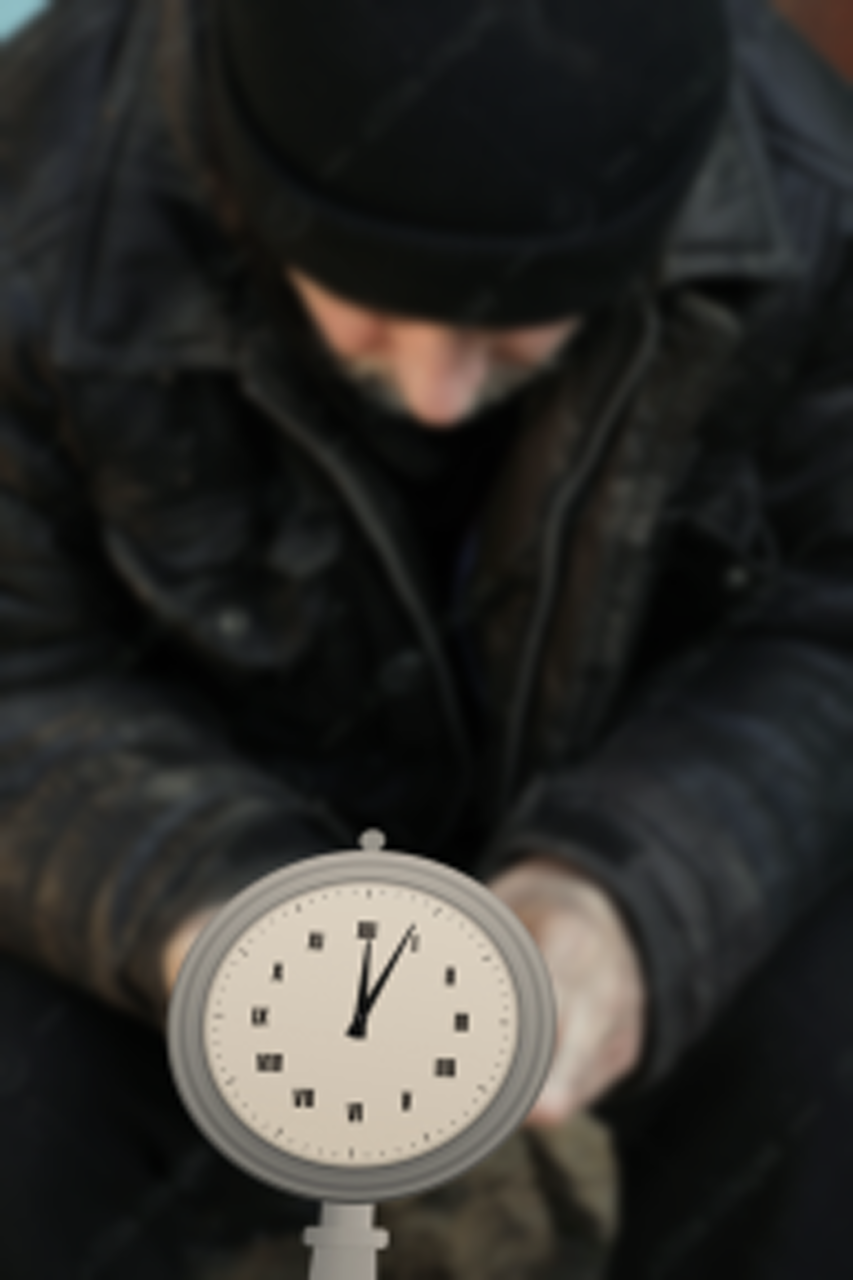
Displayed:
12:04
